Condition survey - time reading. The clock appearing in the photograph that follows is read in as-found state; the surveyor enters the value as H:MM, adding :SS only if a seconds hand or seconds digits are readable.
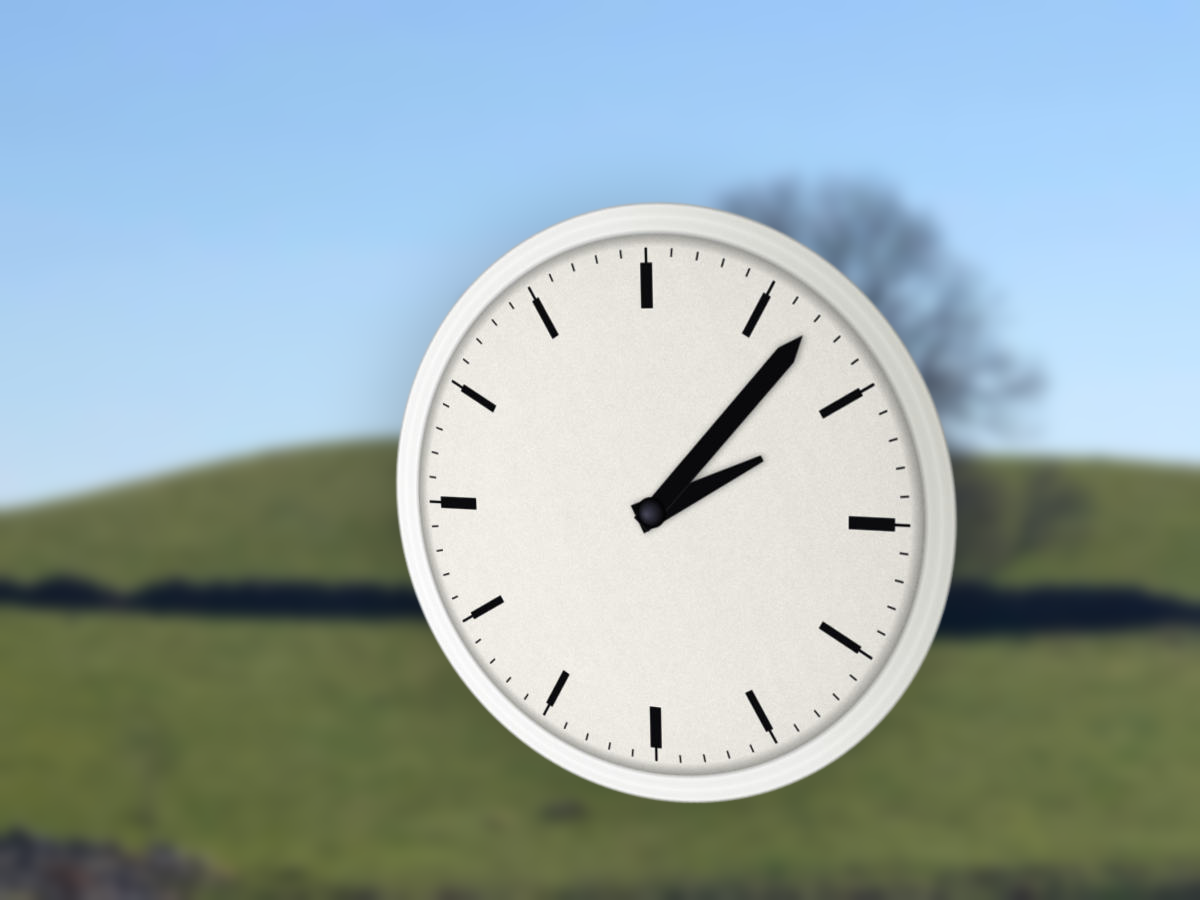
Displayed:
2:07
